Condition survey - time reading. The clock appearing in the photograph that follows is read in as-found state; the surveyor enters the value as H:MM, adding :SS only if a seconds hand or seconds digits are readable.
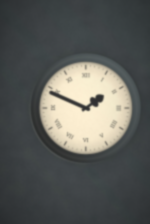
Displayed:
1:49
